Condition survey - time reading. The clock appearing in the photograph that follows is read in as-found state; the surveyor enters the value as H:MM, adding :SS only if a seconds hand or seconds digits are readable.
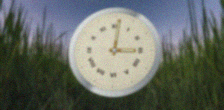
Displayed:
3:01
